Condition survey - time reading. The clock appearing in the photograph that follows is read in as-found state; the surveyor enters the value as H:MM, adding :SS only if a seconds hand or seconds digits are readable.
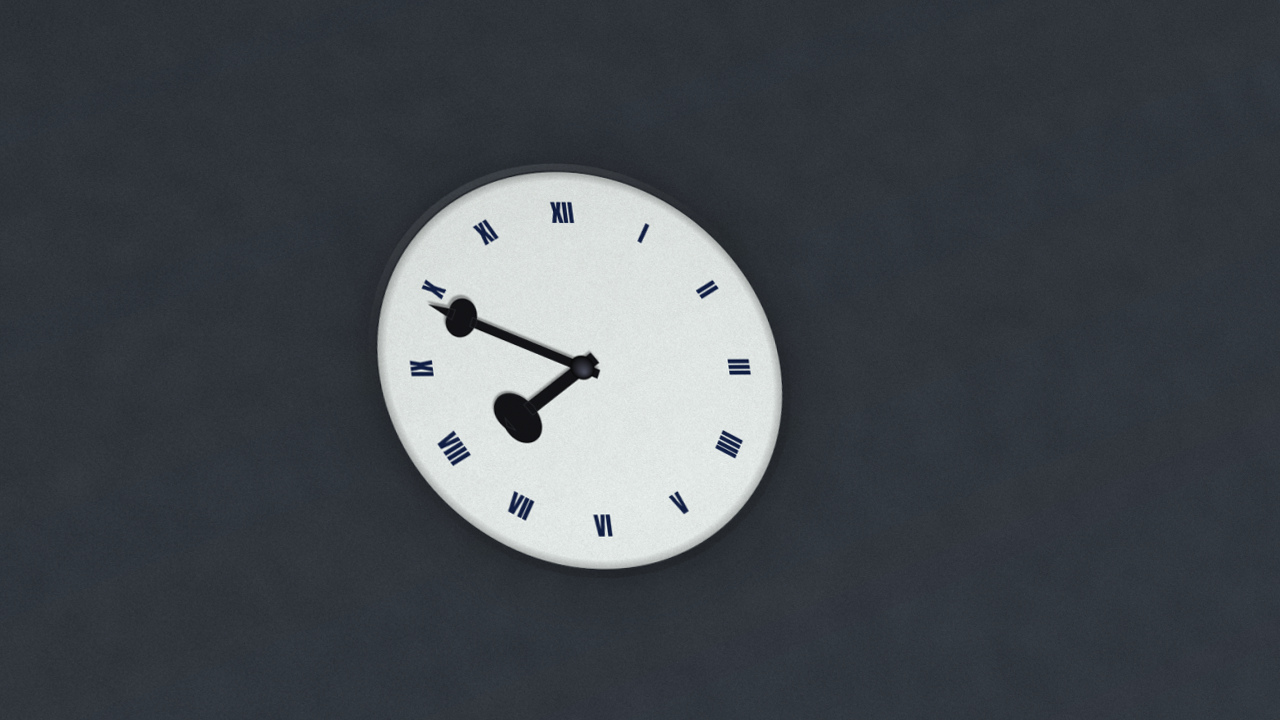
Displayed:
7:49
